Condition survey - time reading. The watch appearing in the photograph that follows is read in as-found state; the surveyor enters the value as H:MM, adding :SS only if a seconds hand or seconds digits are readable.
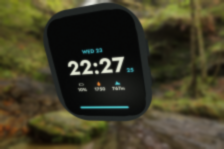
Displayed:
22:27
